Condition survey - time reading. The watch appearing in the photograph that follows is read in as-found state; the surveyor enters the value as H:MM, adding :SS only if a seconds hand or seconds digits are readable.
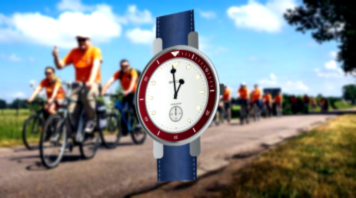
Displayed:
12:59
